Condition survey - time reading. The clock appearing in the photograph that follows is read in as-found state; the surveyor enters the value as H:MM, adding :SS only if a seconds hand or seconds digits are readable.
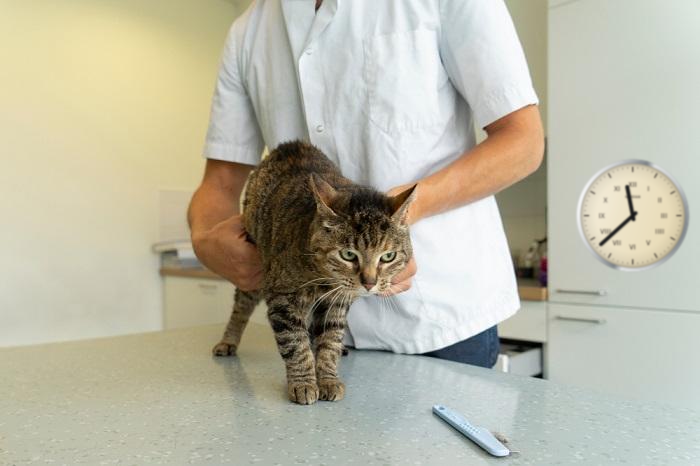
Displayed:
11:38
